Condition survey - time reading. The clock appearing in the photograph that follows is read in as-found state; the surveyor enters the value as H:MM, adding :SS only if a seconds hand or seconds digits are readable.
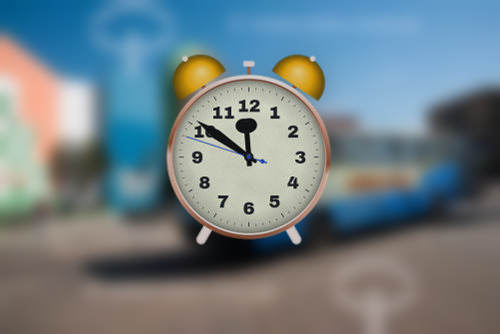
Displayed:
11:50:48
